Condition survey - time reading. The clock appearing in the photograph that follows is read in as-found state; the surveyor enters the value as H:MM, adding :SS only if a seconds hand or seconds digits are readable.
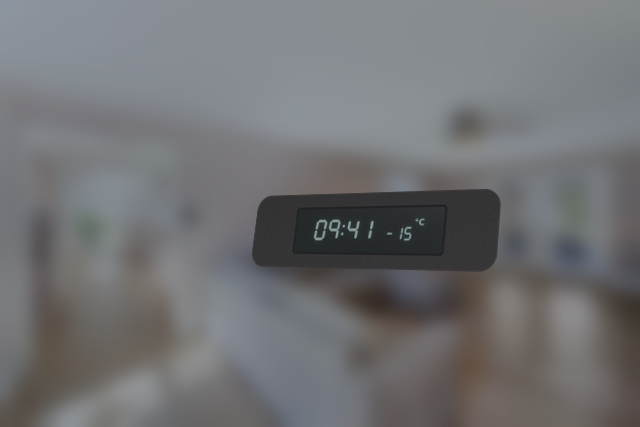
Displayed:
9:41
